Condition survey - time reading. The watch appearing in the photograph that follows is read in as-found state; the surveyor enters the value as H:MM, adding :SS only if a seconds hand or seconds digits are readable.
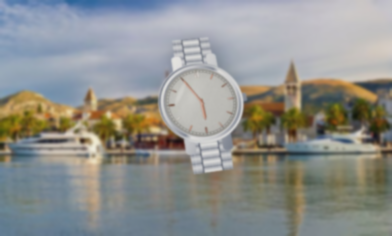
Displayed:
5:55
